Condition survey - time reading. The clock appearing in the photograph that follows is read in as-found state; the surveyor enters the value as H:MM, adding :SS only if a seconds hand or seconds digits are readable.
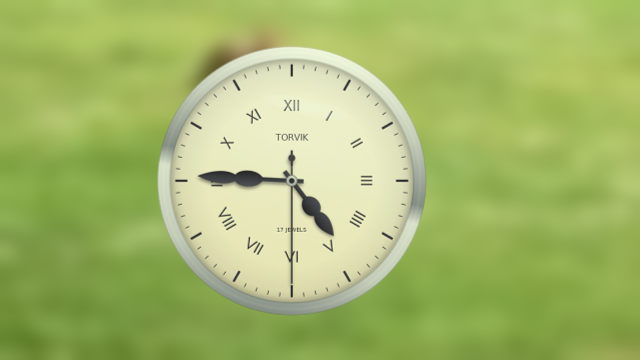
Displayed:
4:45:30
